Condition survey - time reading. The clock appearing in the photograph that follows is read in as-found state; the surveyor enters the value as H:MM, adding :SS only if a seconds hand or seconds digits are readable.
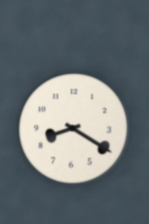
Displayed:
8:20
